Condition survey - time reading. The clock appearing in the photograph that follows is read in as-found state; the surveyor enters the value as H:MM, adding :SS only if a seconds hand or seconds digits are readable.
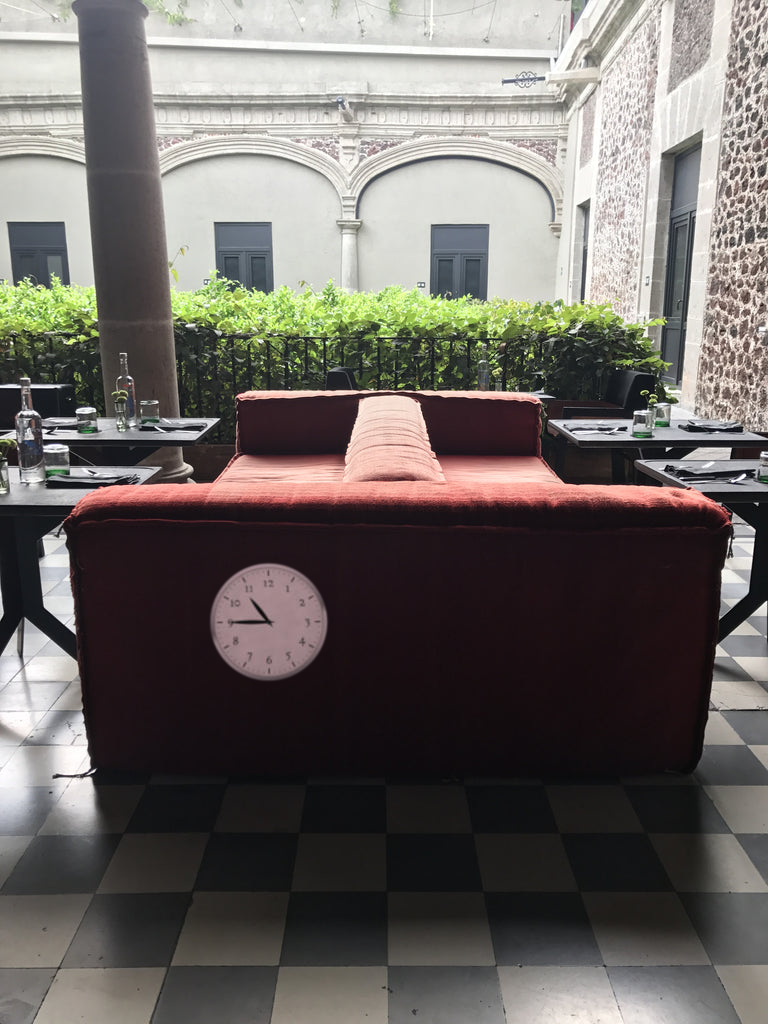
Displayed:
10:45
